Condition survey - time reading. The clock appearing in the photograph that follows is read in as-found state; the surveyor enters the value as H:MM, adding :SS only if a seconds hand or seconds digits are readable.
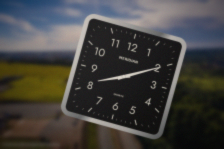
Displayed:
8:10
